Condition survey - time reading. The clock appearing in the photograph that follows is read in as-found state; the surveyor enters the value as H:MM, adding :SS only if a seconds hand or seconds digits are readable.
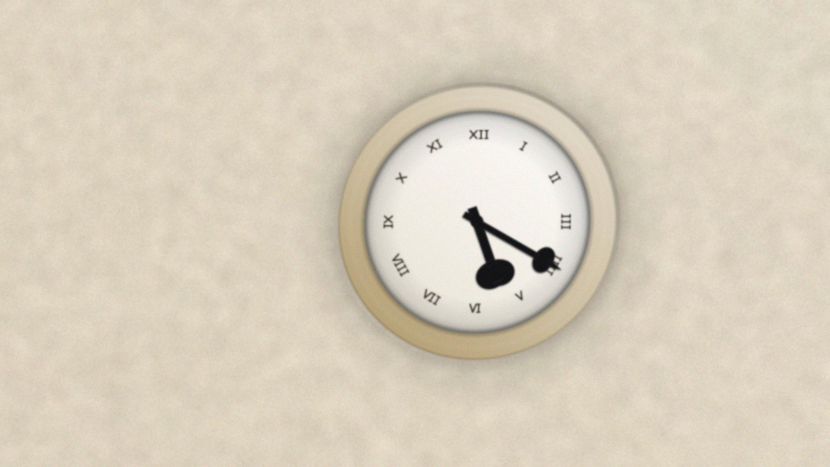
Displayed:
5:20
